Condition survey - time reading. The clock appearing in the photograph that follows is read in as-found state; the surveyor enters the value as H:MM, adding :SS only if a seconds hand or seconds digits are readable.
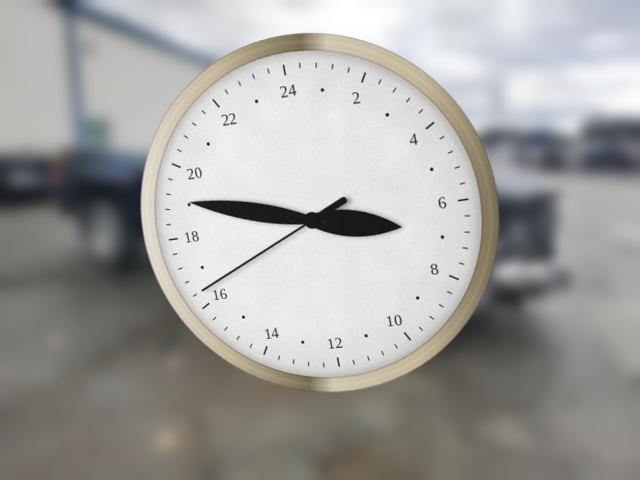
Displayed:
6:47:41
